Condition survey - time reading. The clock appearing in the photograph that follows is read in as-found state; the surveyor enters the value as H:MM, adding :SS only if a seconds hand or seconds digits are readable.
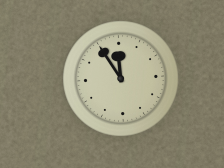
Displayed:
11:55
